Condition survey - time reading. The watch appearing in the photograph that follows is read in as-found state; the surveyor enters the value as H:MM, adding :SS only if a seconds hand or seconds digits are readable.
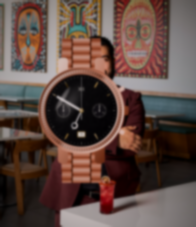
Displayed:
6:50
